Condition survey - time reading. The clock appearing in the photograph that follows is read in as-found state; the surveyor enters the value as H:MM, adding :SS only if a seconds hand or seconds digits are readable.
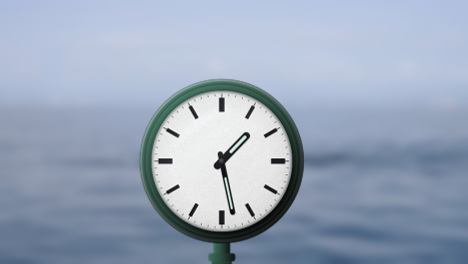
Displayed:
1:28
